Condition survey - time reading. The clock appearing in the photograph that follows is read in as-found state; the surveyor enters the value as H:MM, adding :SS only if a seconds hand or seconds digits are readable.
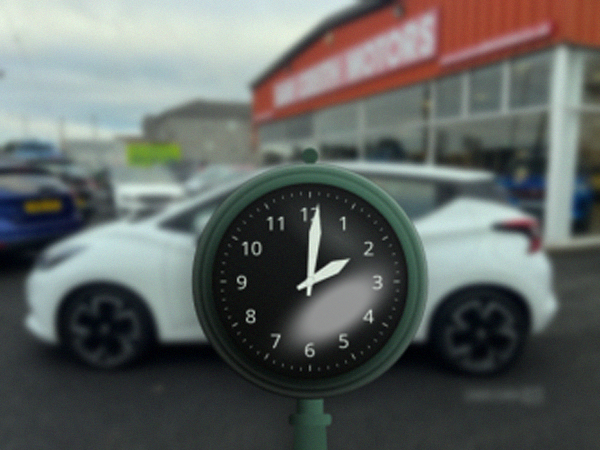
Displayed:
2:01
